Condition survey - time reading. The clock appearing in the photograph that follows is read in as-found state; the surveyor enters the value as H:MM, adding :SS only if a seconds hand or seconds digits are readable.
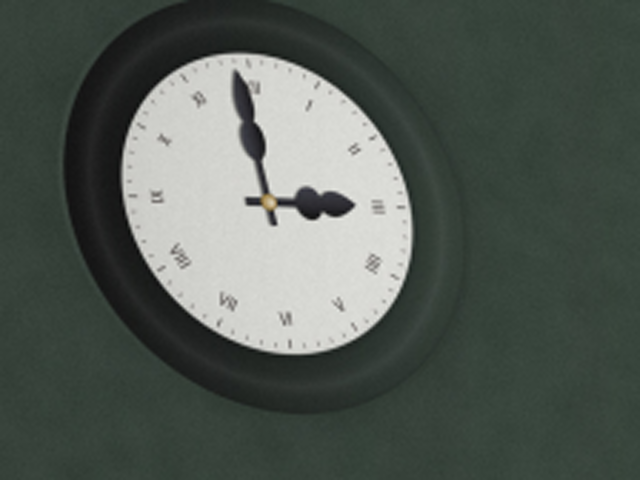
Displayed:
2:59
